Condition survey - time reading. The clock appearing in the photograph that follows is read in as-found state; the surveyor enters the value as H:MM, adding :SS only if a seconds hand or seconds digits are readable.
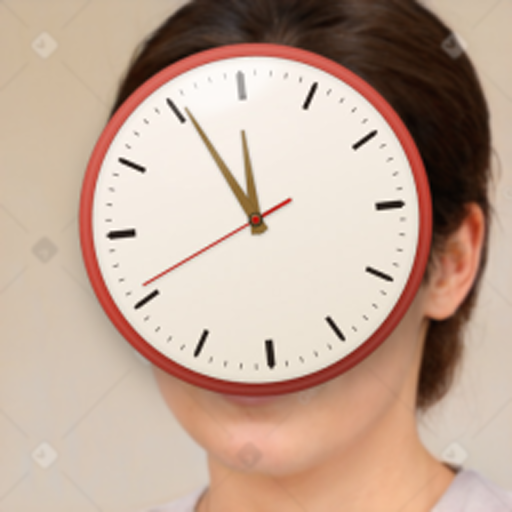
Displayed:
11:55:41
